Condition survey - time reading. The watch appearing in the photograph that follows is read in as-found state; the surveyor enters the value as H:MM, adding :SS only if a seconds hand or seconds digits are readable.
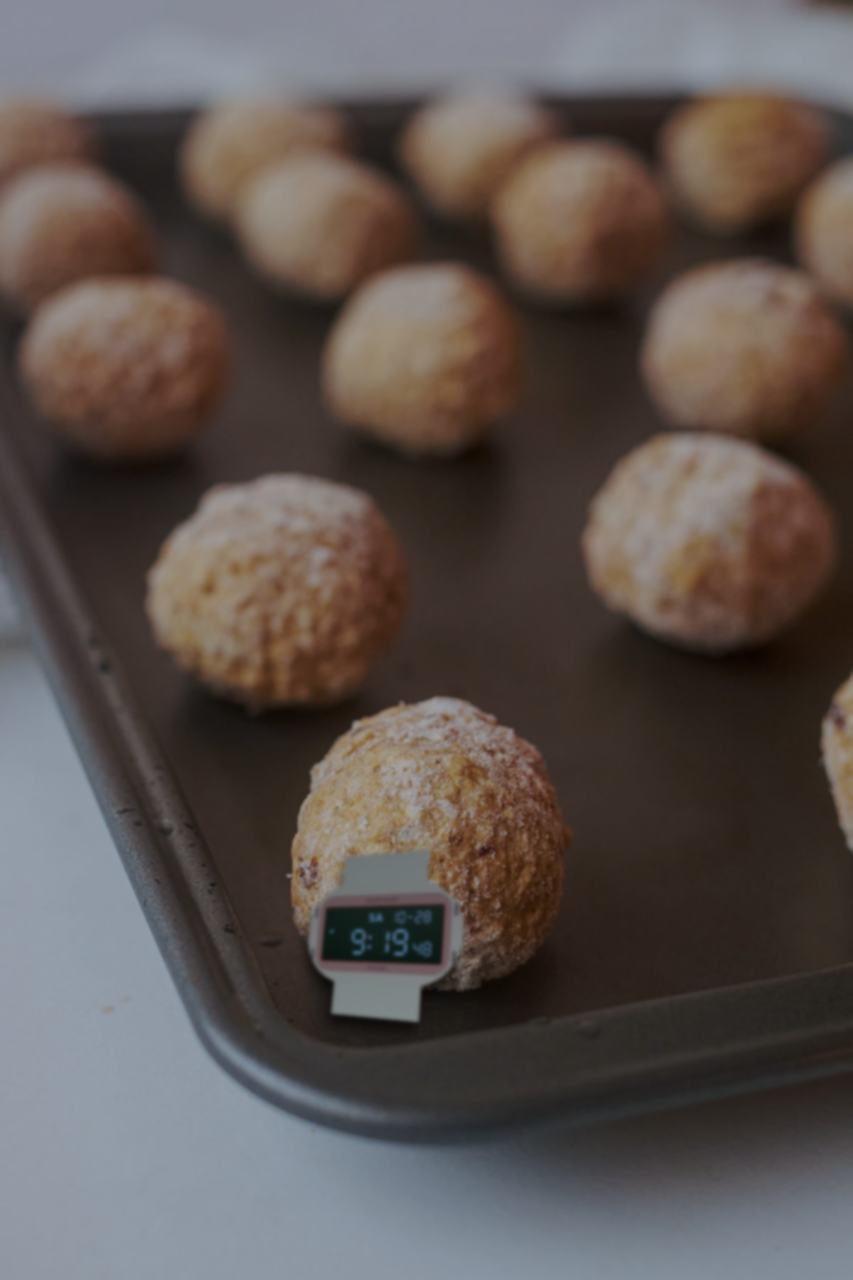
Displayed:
9:19
